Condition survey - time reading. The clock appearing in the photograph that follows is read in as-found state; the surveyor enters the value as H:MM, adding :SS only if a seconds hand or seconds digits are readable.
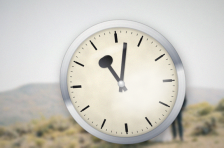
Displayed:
11:02
